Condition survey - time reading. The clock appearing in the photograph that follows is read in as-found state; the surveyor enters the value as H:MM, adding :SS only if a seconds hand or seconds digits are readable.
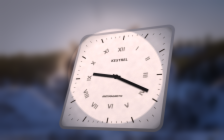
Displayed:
9:19
